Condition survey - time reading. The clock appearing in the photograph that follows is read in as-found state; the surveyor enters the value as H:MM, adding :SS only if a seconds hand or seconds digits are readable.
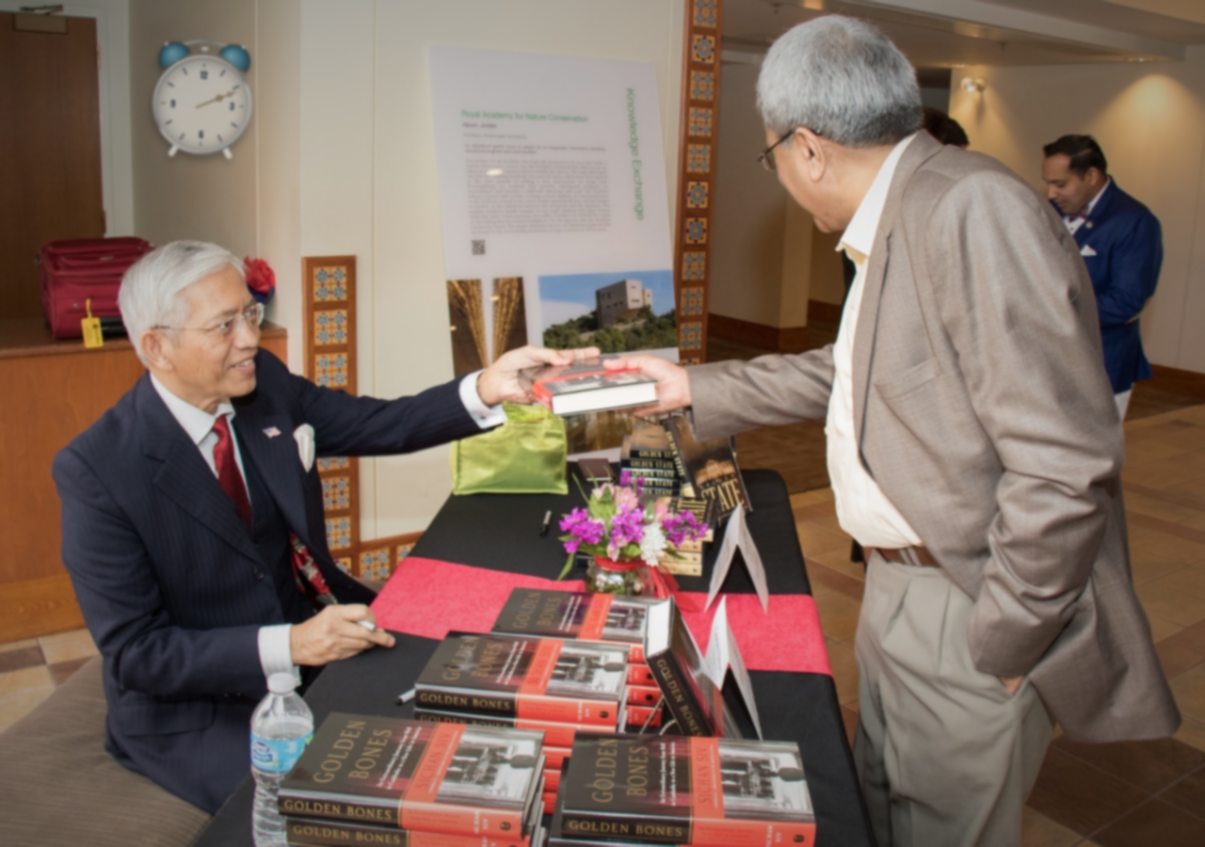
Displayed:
2:11
